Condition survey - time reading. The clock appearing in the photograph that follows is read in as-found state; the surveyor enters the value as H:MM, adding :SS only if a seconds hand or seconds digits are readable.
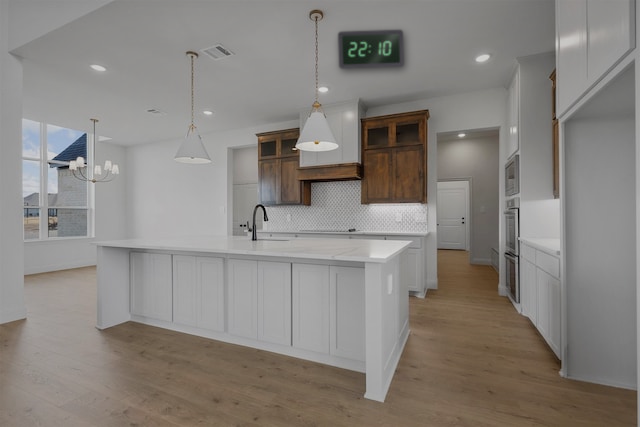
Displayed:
22:10
